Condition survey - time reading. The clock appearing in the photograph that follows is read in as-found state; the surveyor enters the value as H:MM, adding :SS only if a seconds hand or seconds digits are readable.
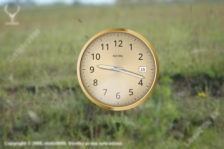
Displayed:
9:18
